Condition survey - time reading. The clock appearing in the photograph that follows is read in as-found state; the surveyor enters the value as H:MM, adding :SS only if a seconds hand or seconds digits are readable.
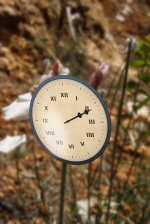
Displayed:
2:11
